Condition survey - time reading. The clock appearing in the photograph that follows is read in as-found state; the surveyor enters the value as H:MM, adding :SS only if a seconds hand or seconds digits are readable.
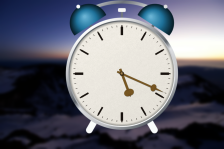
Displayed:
5:19
